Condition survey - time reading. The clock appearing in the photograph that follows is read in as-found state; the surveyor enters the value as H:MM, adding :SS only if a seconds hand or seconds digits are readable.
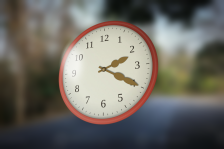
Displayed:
2:20
